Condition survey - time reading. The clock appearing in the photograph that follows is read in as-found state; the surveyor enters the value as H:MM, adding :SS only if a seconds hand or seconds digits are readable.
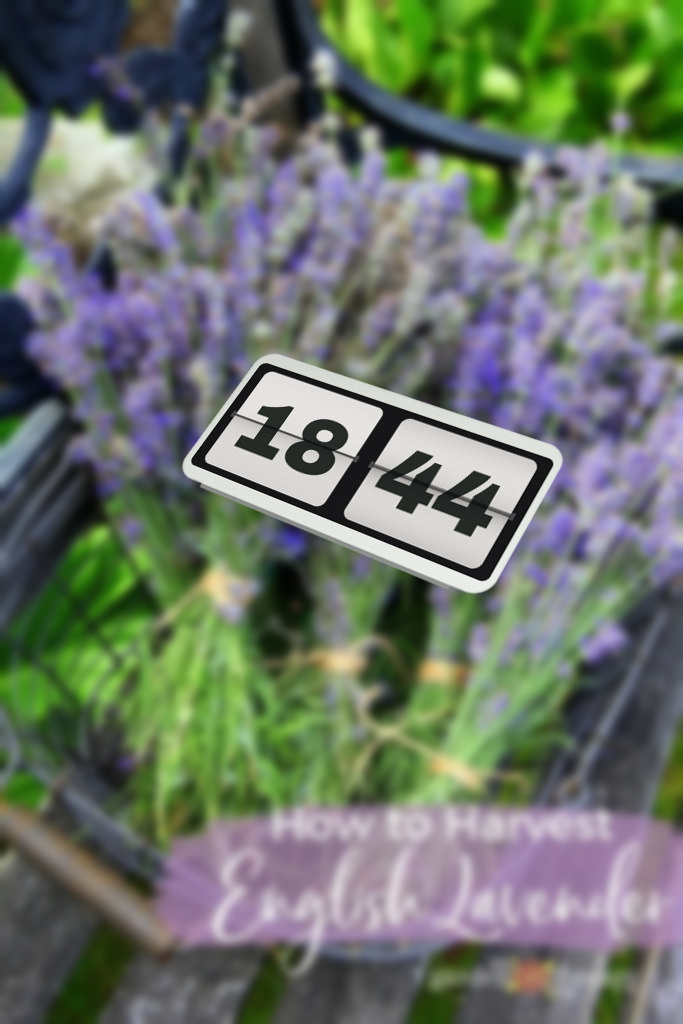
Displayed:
18:44
